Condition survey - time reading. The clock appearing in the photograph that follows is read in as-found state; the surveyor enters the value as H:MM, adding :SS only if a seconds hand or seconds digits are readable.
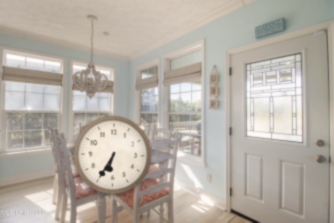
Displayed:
6:35
